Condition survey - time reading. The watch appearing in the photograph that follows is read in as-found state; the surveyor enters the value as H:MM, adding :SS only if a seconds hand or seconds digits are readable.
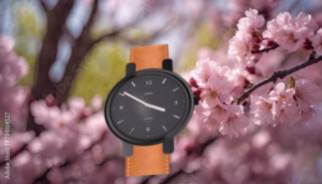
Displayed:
3:51
